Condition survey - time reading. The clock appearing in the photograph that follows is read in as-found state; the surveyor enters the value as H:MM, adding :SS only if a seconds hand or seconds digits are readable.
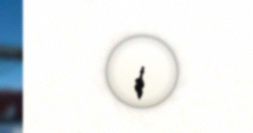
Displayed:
6:31
